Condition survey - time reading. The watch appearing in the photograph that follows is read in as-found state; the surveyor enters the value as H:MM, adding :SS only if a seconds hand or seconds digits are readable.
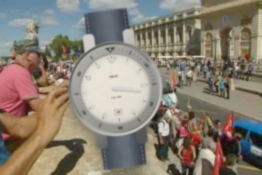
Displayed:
3:17
